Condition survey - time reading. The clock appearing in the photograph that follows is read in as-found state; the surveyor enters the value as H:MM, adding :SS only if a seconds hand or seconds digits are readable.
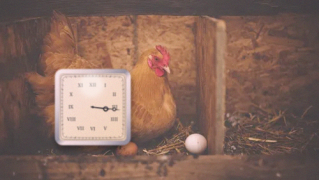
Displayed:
3:16
